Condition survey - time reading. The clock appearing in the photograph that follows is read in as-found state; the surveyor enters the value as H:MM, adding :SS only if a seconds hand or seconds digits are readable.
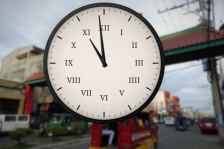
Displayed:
10:59
